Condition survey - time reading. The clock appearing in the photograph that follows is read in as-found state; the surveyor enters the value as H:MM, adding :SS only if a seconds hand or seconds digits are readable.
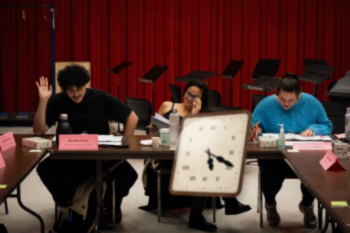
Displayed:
5:19
